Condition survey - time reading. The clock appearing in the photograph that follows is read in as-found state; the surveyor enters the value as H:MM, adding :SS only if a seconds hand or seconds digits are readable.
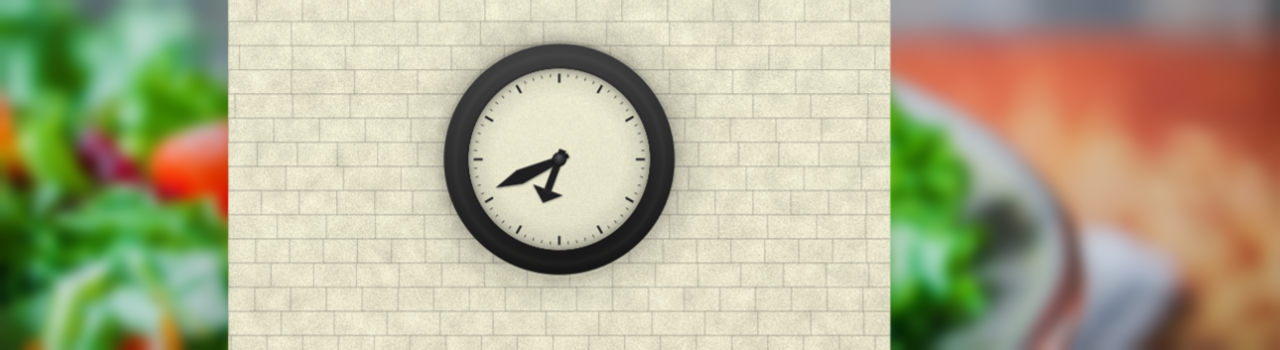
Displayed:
6:41
